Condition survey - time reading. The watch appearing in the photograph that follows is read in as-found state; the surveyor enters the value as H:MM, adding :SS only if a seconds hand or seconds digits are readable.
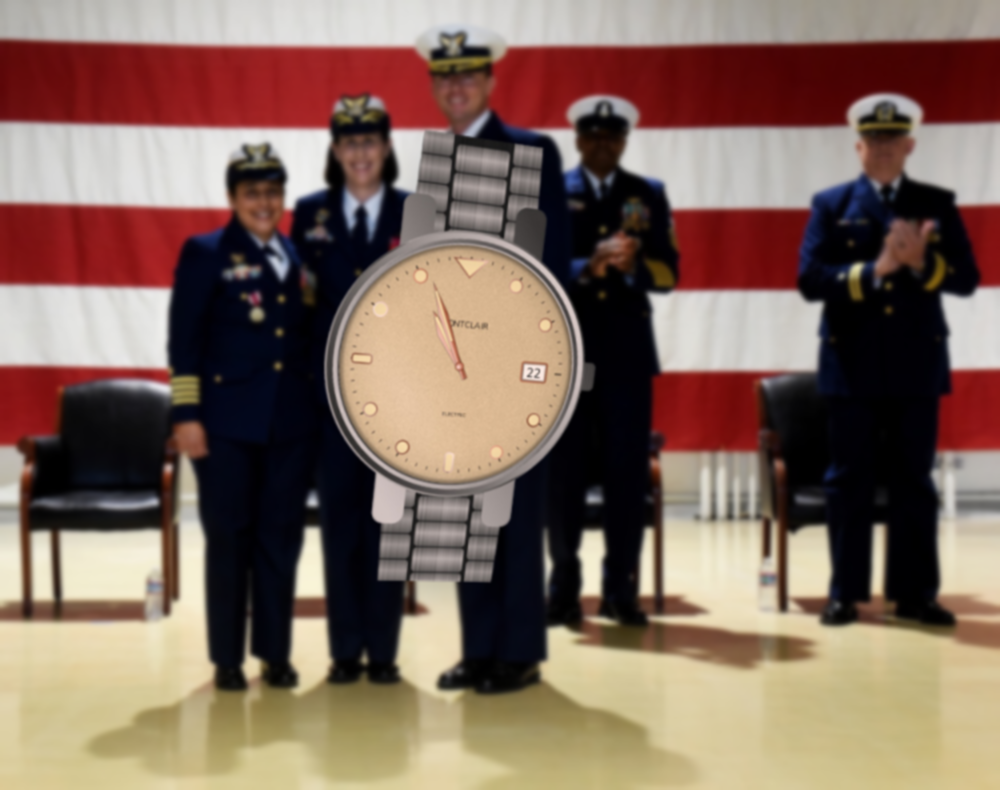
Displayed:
10:56
